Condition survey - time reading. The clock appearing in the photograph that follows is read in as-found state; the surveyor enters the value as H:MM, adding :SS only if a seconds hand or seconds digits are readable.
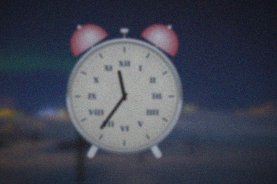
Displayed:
11:36
